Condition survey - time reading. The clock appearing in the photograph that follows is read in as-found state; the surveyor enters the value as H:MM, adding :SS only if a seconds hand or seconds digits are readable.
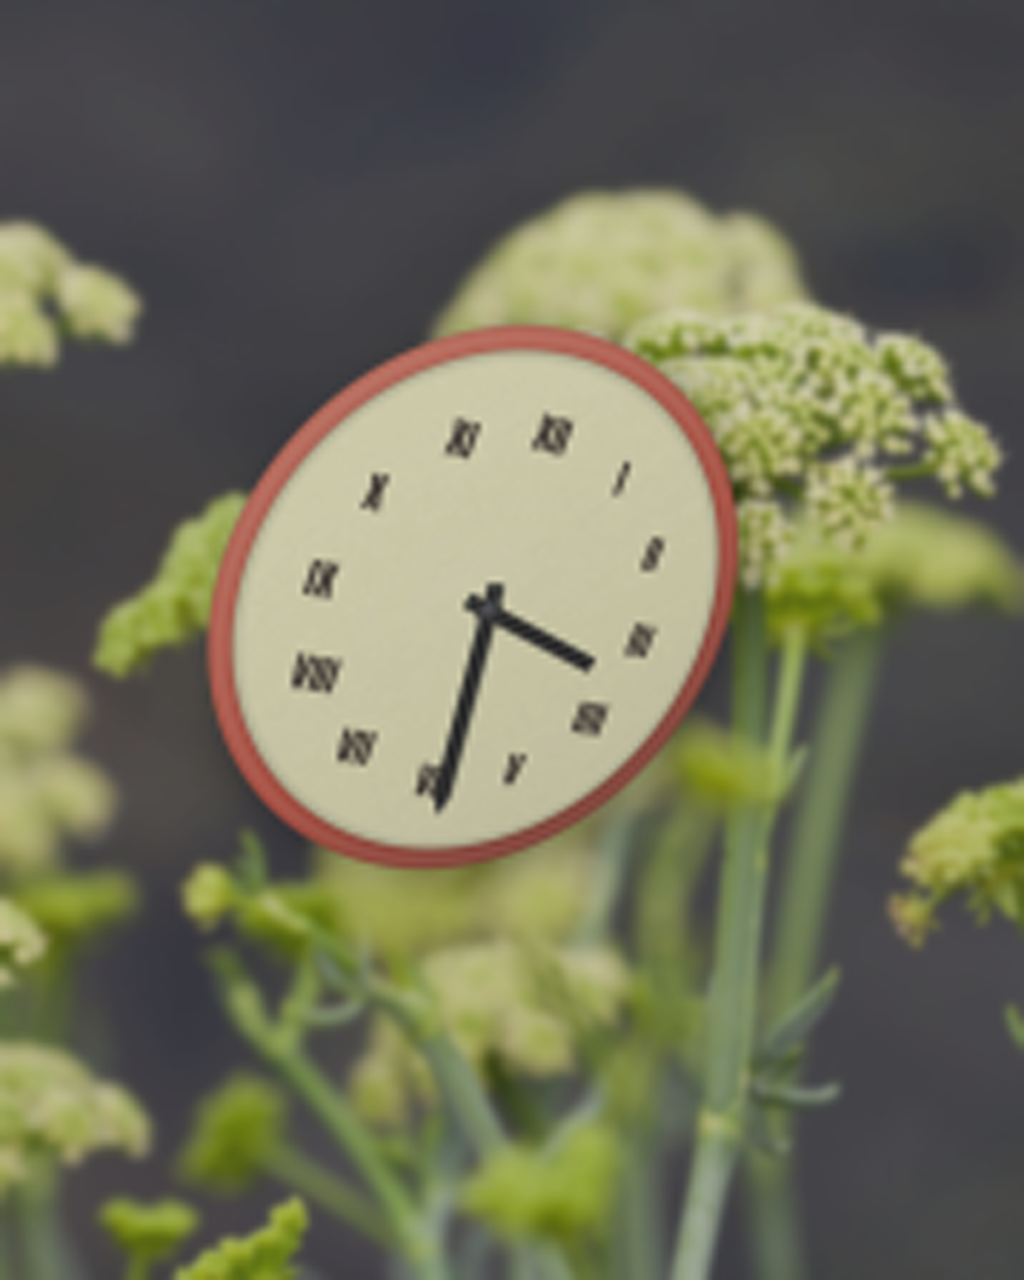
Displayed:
3:29
